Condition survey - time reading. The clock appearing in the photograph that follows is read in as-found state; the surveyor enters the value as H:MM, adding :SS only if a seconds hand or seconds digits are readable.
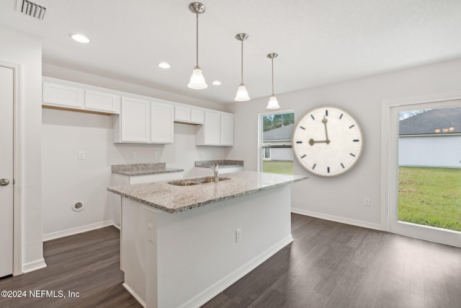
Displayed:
8:59
